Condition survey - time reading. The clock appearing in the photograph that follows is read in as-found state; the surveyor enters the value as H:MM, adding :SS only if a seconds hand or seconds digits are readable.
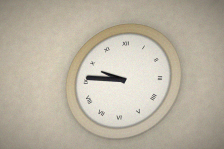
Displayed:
9:46
